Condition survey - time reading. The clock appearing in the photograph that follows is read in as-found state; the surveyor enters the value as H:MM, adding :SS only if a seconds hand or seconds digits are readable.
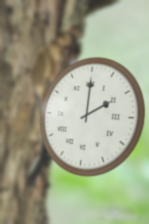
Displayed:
2:00
